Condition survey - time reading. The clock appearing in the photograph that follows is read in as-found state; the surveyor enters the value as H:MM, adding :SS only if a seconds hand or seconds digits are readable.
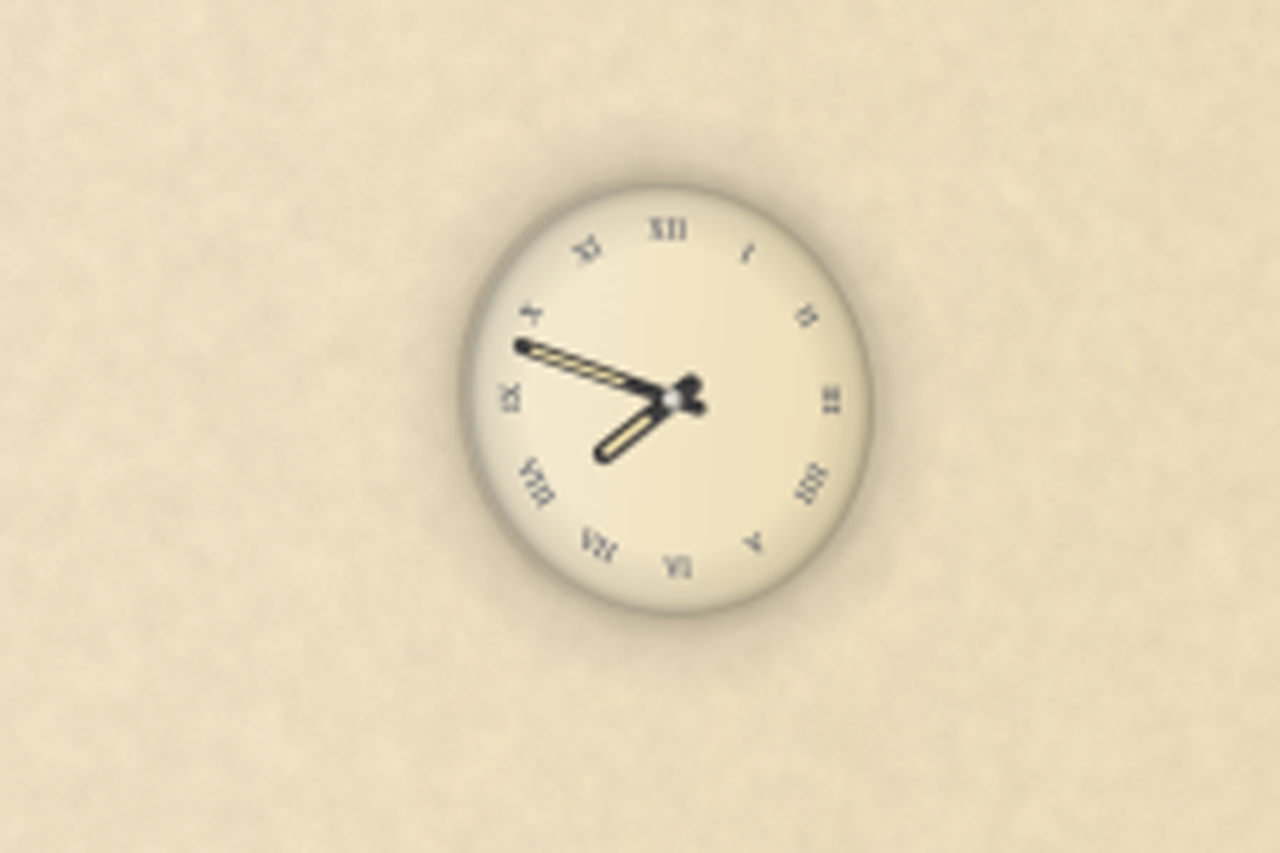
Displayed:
7:48
